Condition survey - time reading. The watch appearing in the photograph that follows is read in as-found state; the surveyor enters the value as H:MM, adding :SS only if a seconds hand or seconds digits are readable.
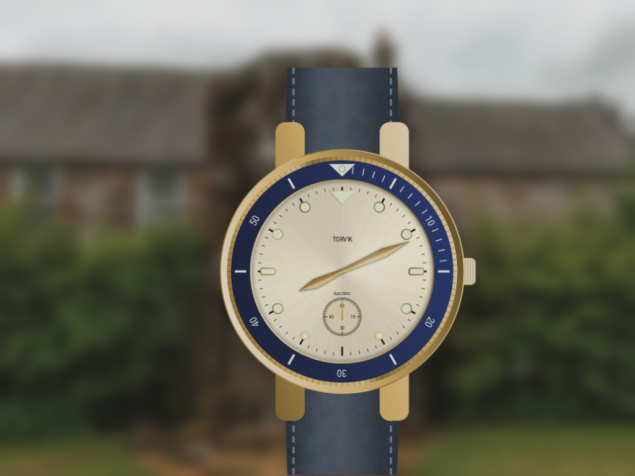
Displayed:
8:11
